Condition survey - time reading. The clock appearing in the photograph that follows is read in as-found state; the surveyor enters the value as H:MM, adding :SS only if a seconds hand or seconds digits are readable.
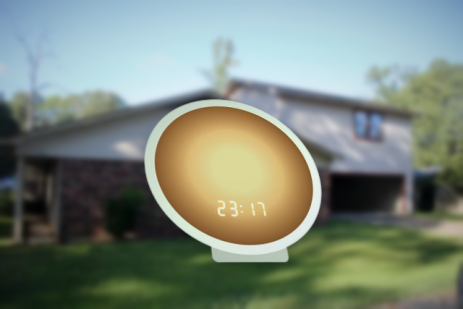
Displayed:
23:17
